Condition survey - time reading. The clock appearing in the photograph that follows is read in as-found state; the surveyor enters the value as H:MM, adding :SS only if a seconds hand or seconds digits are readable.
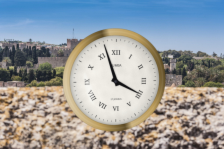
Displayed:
3:57
